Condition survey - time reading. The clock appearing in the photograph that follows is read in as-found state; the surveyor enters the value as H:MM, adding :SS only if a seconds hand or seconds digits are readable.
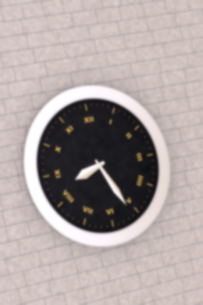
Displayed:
8:26
